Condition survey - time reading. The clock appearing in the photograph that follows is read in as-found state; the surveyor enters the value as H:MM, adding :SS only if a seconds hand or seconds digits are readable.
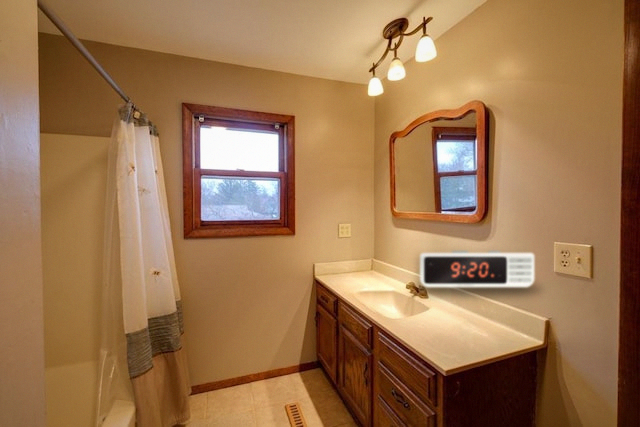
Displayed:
9:20
